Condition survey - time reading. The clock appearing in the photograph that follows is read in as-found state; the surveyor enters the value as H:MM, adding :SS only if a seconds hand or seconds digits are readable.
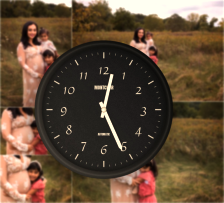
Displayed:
12:26
